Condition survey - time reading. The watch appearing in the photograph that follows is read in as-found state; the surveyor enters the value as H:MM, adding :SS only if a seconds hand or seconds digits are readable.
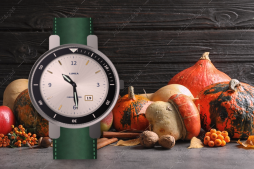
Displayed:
10:29
